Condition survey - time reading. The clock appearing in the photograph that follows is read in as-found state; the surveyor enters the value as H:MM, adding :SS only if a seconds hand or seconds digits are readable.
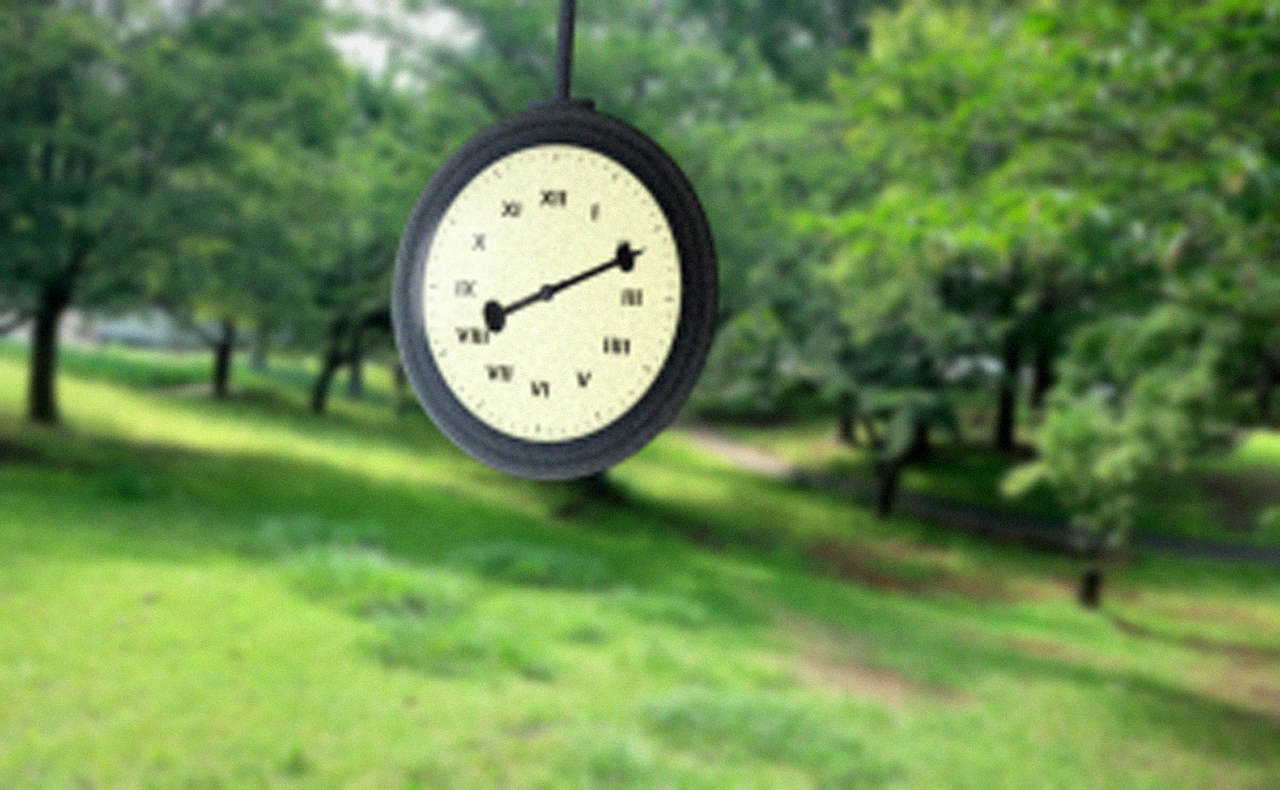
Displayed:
8:11
